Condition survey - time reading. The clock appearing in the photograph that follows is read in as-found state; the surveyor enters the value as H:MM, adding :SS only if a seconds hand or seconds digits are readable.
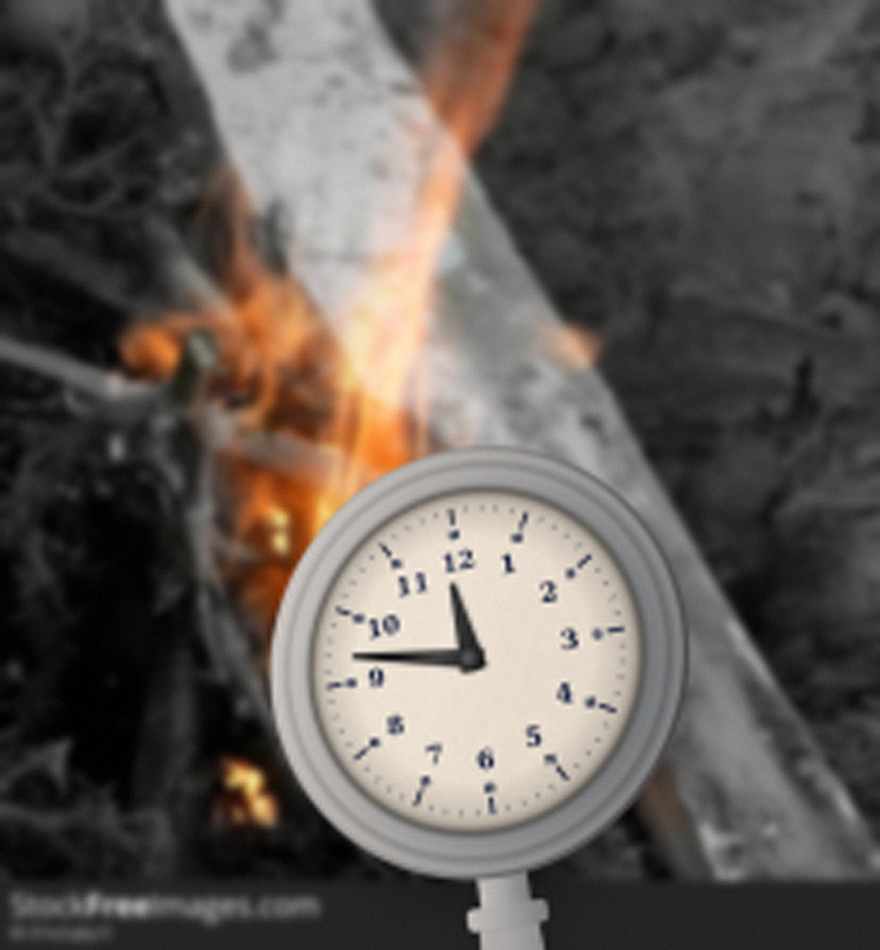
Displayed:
11:47
